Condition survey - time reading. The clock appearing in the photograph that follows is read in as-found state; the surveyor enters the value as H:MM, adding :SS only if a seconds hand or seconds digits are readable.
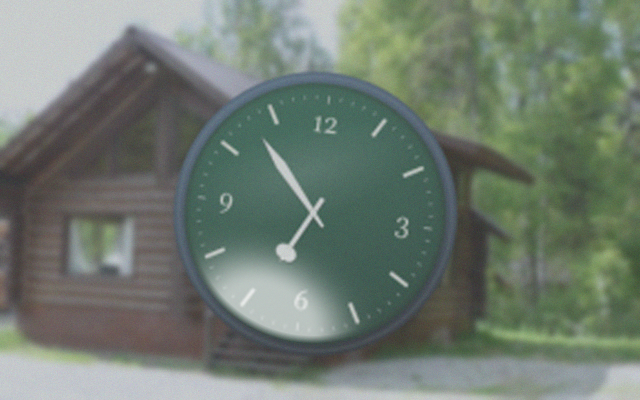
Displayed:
6:53
